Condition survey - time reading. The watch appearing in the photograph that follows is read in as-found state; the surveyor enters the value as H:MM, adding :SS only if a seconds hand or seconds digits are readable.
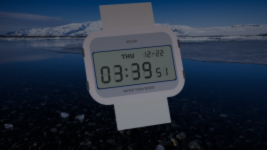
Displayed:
3:39:51
